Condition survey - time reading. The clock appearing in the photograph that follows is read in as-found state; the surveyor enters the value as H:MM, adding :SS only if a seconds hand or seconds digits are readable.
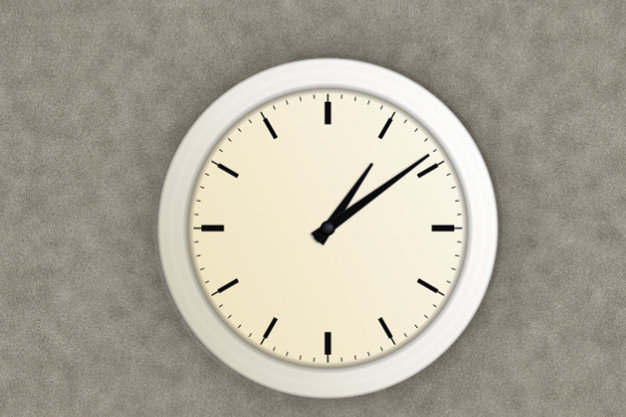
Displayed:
1:09
